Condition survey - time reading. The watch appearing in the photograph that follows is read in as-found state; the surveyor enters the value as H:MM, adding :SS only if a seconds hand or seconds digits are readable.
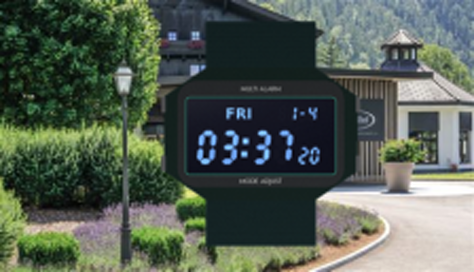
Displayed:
3:37:20
